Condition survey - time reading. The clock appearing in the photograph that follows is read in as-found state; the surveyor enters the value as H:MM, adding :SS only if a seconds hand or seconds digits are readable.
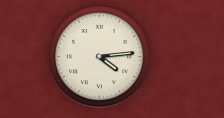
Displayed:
4:14
